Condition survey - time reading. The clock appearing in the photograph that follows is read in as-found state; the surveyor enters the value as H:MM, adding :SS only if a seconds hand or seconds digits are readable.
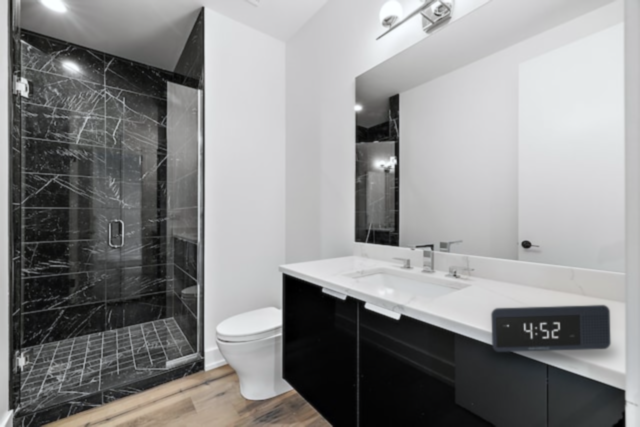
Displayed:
4:52
